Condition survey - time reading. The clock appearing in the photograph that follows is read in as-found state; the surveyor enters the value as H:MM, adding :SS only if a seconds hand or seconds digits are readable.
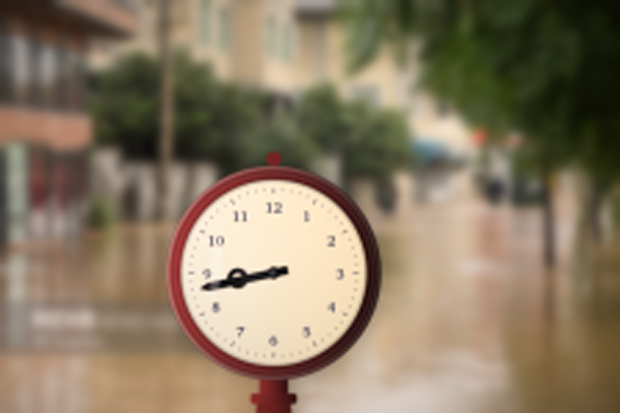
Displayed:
8:43
